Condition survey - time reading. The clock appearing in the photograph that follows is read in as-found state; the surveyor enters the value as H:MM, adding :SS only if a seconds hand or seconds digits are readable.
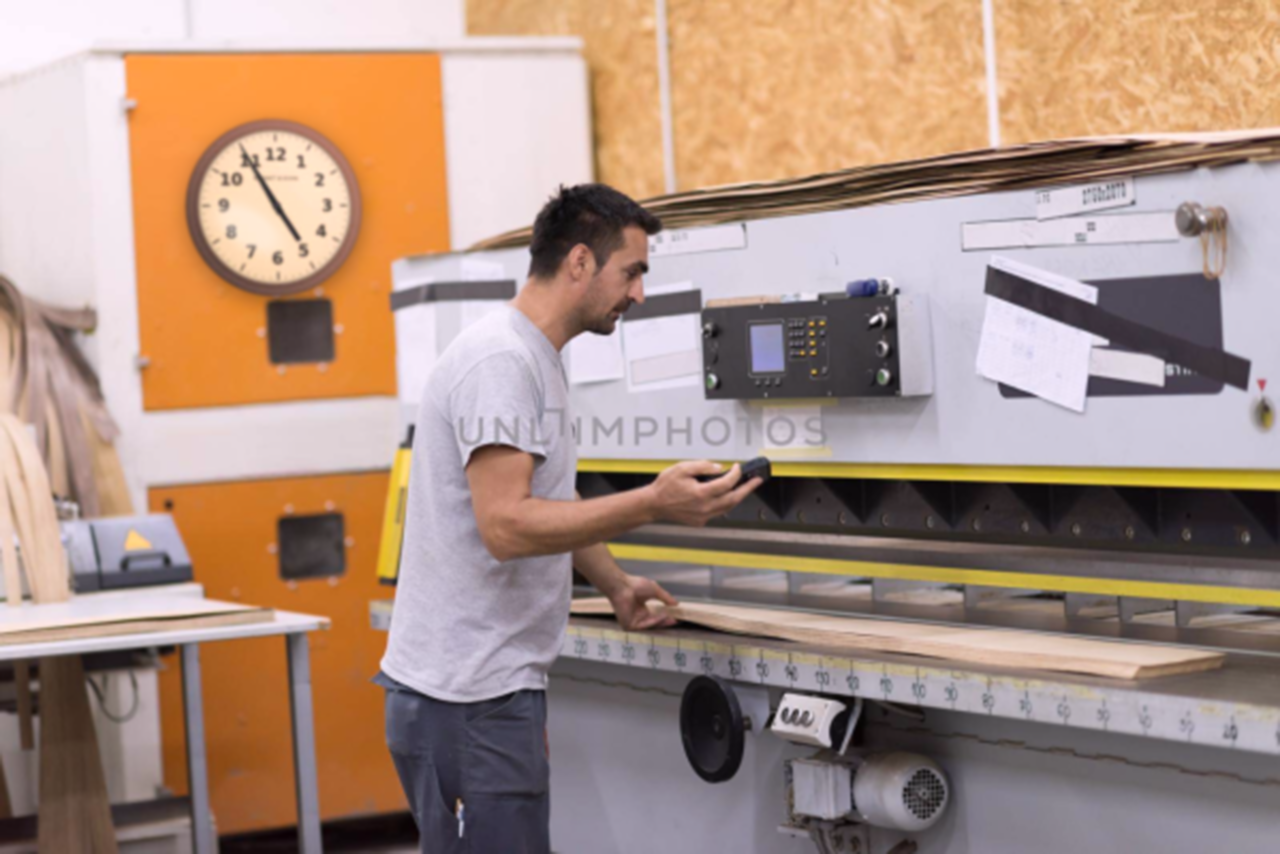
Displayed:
4:55
